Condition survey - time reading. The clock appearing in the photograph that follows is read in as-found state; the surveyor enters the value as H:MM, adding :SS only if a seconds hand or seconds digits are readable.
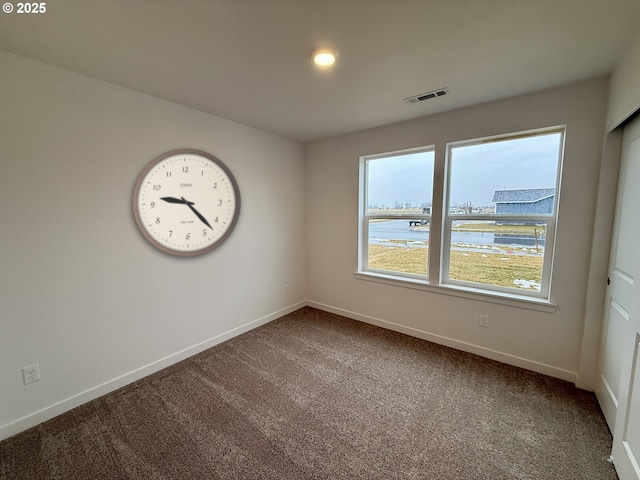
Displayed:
9:23
